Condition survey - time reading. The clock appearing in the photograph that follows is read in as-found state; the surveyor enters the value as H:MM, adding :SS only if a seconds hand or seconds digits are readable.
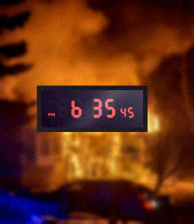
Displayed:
6:35:45
